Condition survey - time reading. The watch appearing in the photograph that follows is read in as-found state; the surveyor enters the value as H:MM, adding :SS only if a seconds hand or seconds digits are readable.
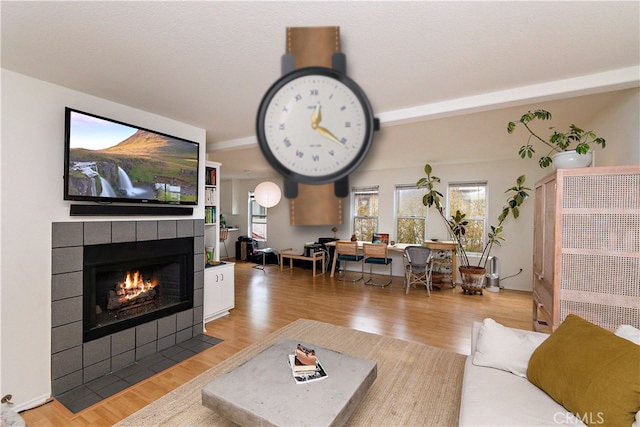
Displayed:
12:21
